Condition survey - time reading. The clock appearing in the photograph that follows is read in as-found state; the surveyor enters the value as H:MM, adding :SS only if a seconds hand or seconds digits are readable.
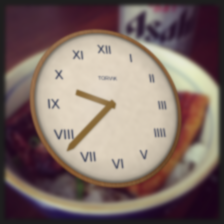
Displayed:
9:38
